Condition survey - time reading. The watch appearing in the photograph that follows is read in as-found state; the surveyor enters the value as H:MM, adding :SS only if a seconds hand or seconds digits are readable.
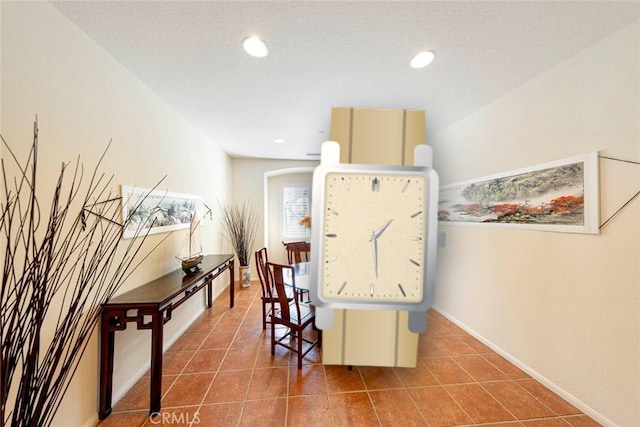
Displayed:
1:29
